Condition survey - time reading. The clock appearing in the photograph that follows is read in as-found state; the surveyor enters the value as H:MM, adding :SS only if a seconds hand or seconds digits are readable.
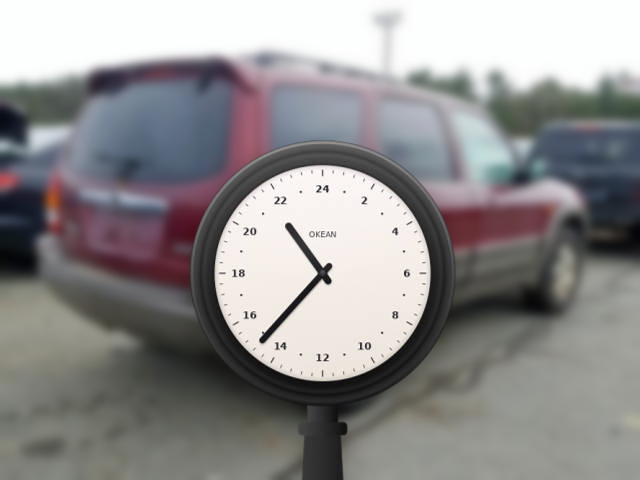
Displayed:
21:37
